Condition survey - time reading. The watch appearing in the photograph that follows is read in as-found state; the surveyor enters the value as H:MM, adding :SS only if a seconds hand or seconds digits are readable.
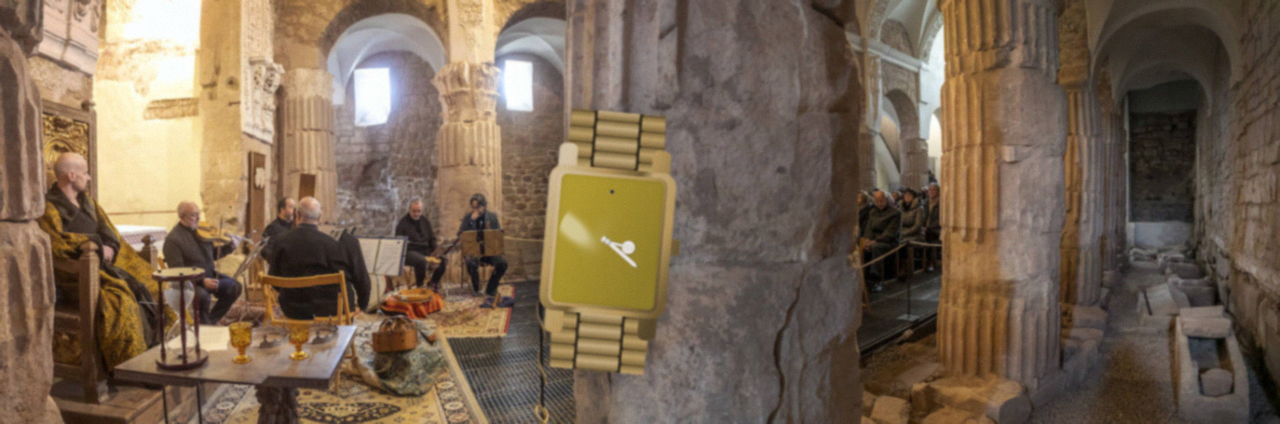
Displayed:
3:21
